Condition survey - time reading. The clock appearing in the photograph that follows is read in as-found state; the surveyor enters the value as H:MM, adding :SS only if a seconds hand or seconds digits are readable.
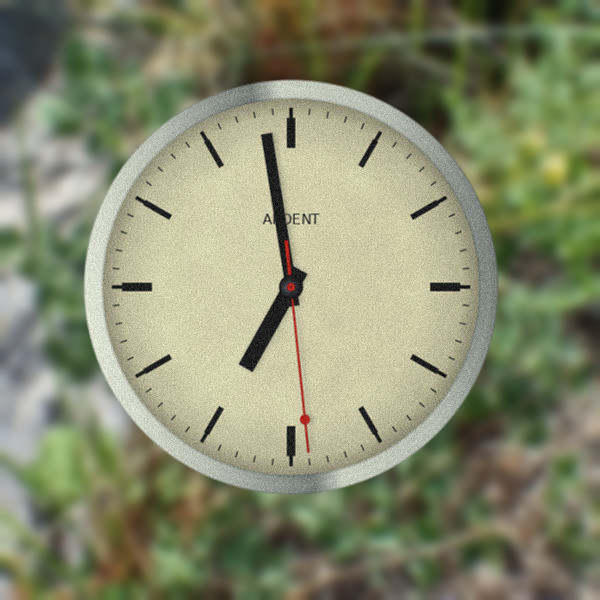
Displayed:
6:58:29
